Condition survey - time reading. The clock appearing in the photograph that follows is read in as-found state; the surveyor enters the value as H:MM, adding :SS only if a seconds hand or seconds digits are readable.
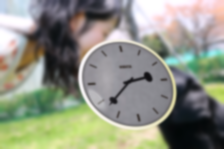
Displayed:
2:38
